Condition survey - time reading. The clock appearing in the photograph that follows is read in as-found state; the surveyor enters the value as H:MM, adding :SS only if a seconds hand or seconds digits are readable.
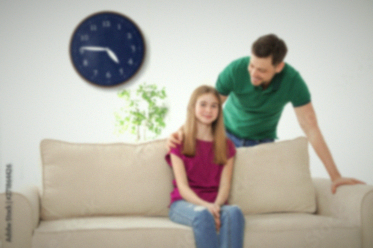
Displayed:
4:46
